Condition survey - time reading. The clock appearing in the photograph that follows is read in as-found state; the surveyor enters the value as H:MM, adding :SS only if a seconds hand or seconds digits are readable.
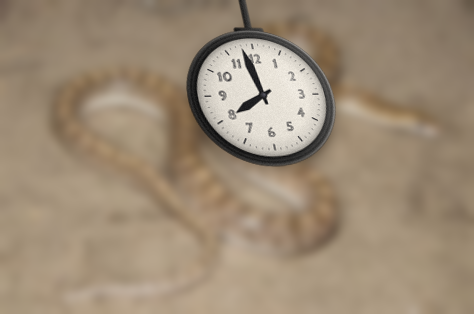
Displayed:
7:58
